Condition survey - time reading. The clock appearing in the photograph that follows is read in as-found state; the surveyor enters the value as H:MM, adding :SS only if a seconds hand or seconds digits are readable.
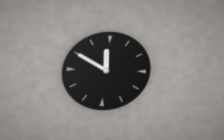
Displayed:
11:50
